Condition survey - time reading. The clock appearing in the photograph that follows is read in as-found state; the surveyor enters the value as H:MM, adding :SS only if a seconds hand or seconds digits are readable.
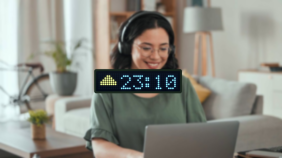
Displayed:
23:10
